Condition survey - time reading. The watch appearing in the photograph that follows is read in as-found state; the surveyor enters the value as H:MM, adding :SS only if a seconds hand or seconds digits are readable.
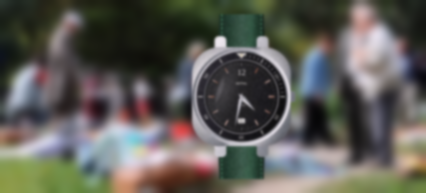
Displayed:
4:32
